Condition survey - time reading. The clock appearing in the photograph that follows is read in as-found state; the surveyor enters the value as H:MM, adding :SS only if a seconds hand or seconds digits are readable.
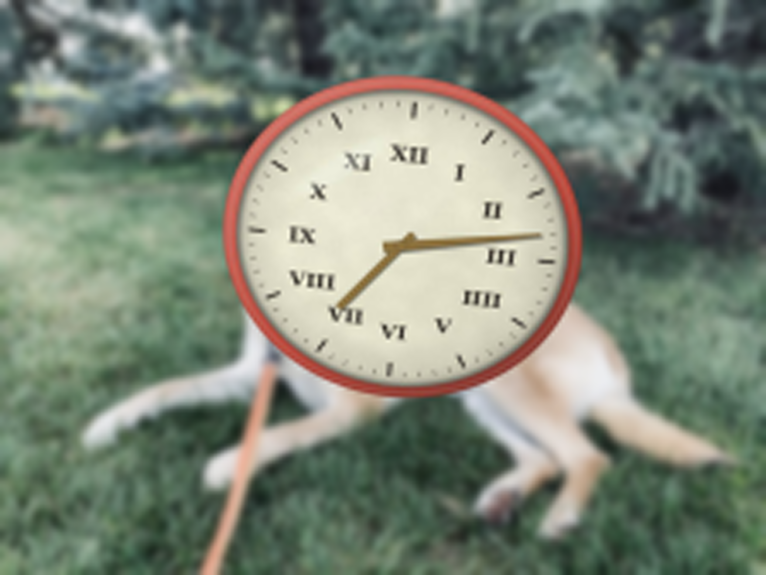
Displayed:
7:13
